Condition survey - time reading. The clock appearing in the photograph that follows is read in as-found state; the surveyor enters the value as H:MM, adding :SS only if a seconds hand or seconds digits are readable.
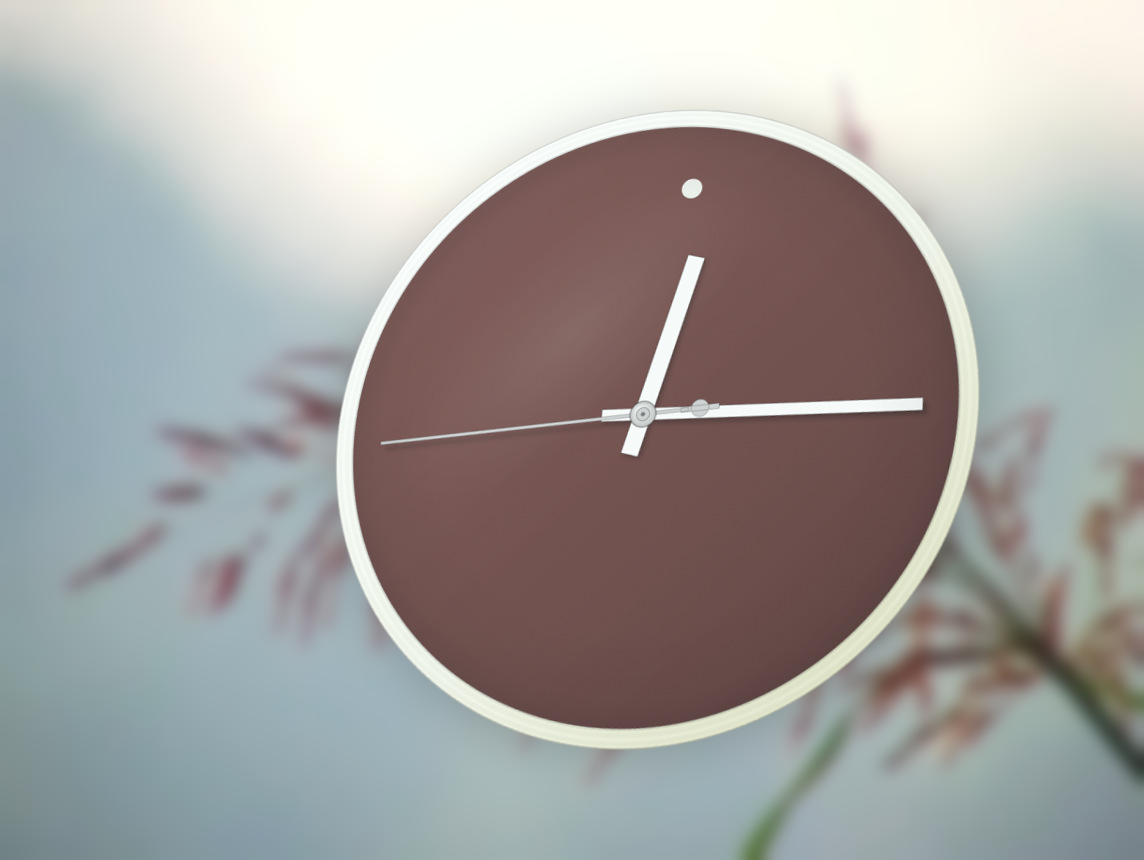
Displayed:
12:13:43
